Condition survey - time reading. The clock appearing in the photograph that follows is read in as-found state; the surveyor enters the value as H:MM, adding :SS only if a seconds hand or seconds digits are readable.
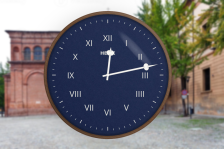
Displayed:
12:13
